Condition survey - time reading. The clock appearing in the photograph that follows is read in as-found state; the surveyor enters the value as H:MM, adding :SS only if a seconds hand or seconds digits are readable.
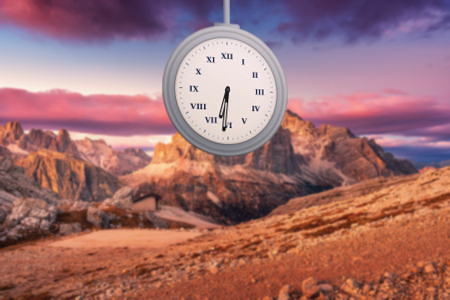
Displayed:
6:31
